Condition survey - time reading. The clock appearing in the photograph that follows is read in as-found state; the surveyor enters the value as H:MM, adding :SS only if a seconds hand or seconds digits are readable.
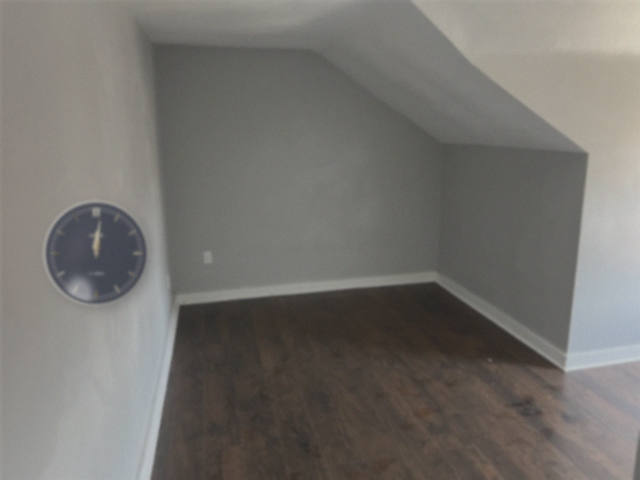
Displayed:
12:01
